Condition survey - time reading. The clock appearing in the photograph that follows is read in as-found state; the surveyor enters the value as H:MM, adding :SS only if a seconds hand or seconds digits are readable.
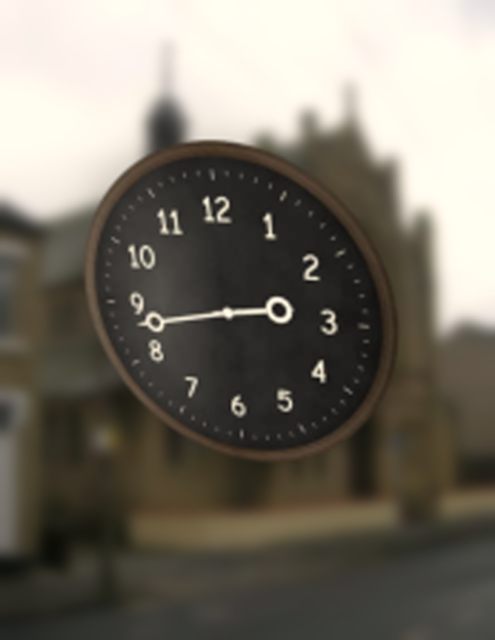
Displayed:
2:43
